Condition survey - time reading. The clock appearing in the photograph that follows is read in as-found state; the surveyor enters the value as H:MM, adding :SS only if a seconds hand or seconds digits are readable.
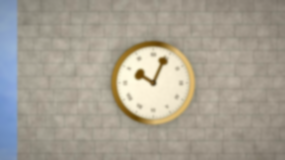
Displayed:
10:04
